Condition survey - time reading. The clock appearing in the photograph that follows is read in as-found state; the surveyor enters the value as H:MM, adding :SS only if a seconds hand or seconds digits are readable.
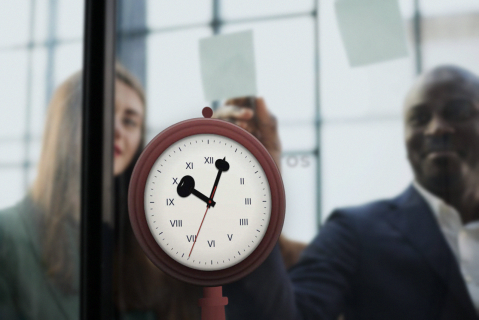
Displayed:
10:03:34
